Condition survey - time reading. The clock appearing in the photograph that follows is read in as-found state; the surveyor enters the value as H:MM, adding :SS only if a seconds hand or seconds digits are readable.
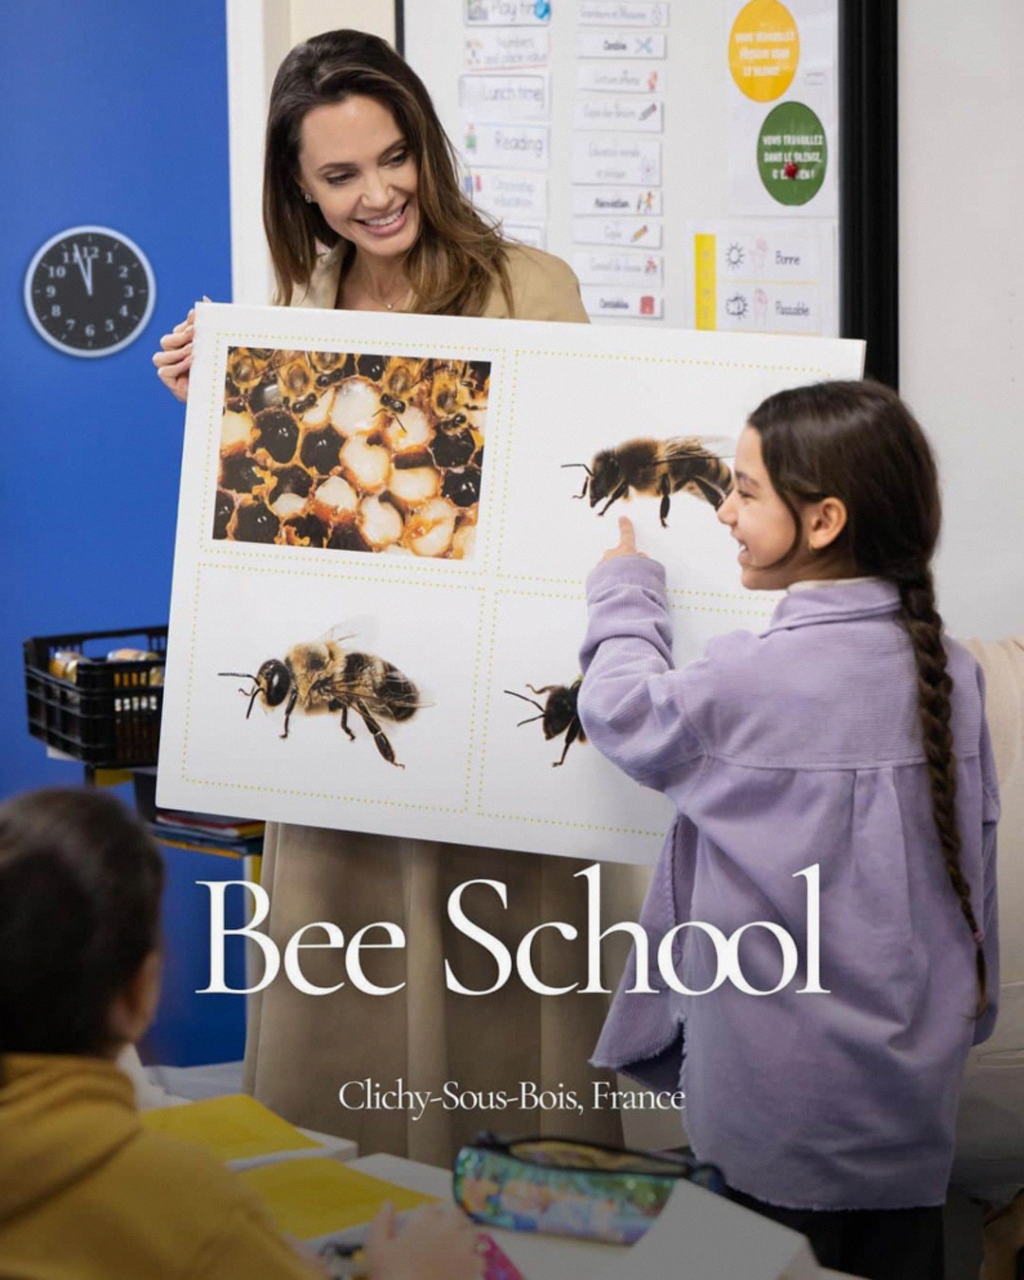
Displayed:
11:57
